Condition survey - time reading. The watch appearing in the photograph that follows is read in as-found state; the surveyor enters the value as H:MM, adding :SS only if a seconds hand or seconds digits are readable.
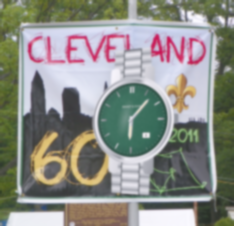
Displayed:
6:07
